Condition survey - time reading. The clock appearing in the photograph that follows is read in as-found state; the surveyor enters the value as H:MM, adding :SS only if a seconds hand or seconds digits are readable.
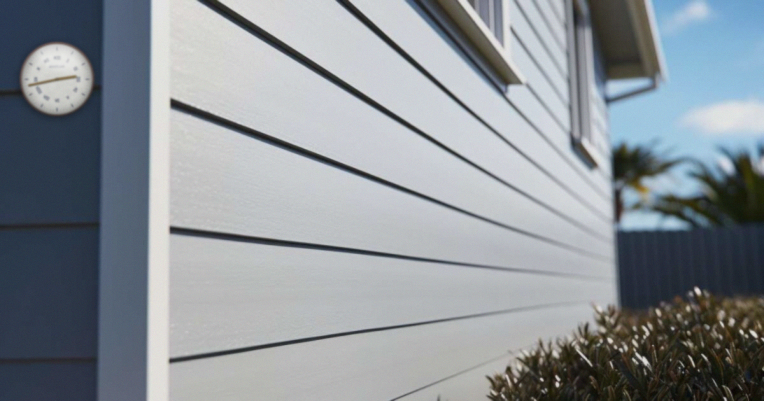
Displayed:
2:43
